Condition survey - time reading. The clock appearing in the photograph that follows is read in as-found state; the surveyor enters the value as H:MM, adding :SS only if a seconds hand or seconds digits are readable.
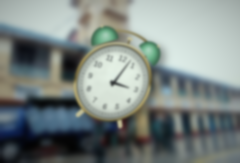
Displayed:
3:03
